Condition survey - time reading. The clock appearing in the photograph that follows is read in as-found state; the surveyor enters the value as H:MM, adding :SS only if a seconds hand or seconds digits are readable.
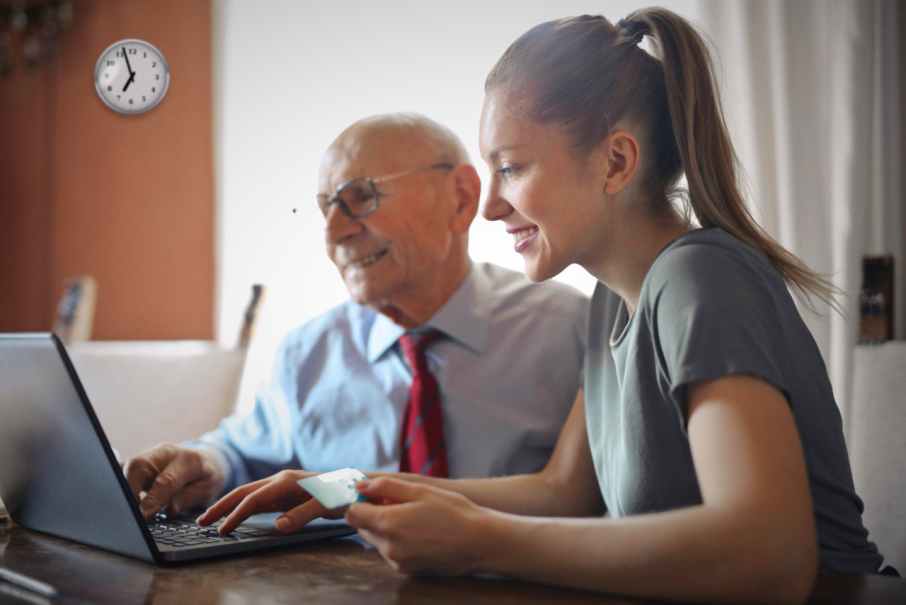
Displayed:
6:57
